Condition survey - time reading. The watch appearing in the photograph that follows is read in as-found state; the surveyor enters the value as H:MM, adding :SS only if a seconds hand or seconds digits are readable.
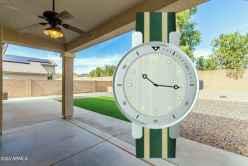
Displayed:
10:16
